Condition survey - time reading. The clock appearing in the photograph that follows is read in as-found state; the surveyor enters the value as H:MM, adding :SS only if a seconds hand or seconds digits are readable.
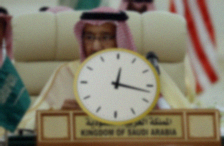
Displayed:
12:17
